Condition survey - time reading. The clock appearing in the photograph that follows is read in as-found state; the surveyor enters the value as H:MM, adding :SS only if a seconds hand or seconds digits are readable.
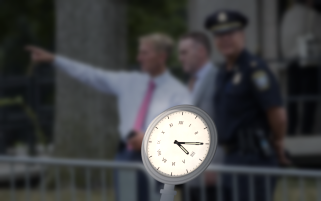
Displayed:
4:15
